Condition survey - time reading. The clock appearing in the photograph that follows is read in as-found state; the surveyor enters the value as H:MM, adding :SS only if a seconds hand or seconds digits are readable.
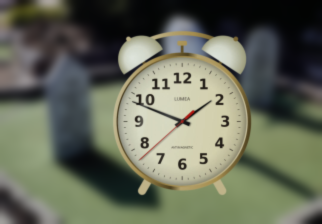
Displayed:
1:48:38
